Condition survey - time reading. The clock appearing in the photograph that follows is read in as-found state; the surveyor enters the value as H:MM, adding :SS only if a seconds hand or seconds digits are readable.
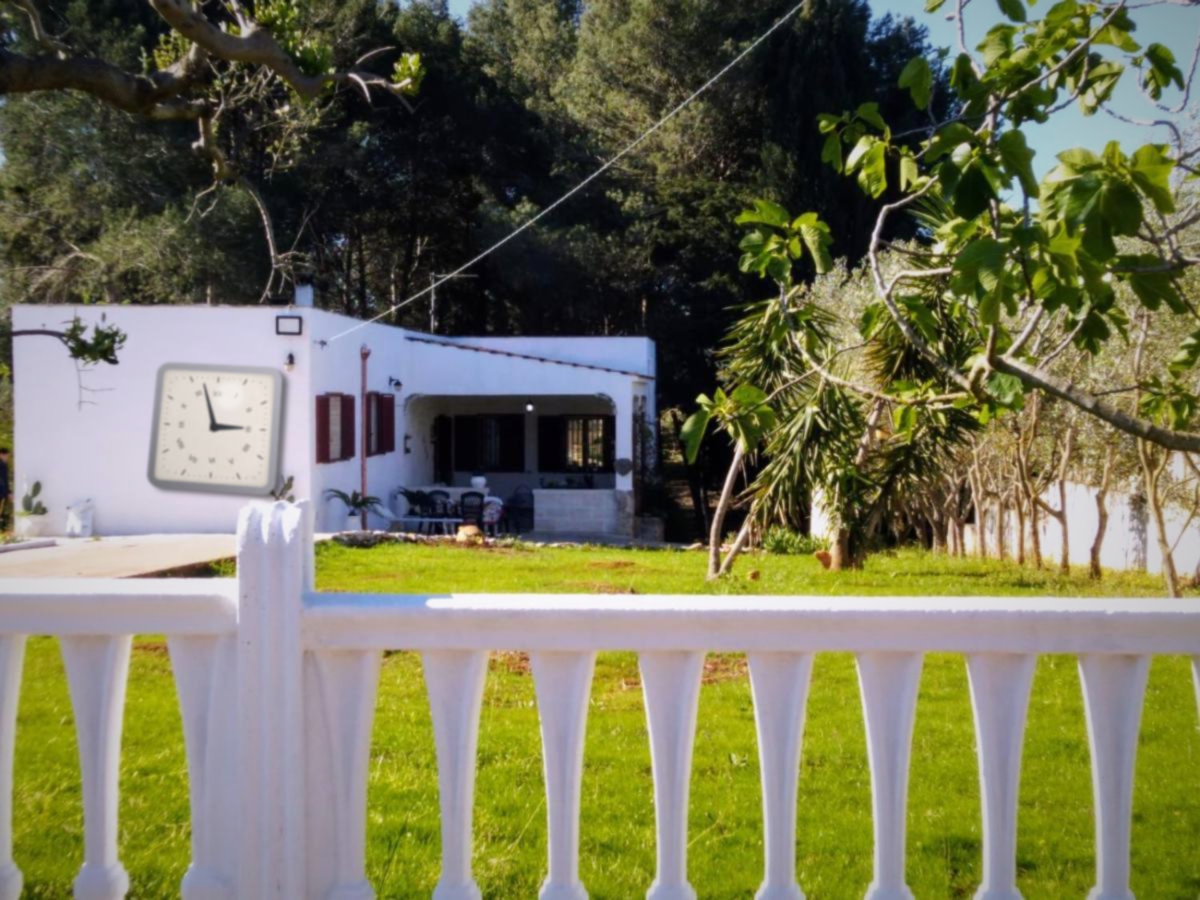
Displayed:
2:57
